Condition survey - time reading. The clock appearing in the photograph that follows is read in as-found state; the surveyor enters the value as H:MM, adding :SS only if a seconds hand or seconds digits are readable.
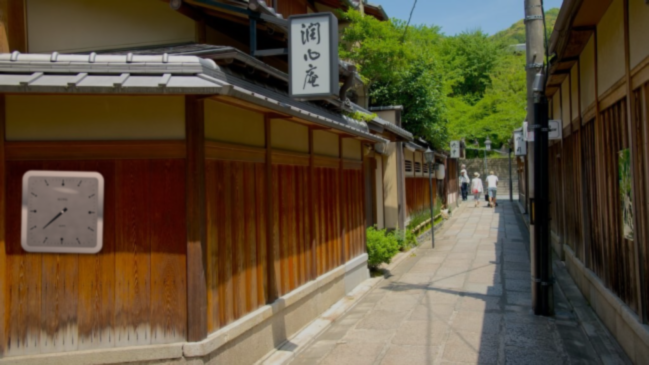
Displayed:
7:38
